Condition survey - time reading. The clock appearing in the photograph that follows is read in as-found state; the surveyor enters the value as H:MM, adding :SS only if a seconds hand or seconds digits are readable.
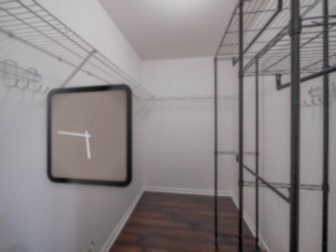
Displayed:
5:46
